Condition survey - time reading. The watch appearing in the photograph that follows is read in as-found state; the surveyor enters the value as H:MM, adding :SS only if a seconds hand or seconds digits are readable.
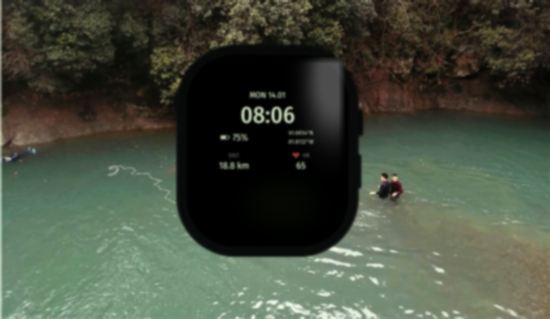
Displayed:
8:06
